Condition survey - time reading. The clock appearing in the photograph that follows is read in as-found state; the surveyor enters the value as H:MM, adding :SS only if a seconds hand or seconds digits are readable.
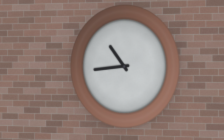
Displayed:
10:44
